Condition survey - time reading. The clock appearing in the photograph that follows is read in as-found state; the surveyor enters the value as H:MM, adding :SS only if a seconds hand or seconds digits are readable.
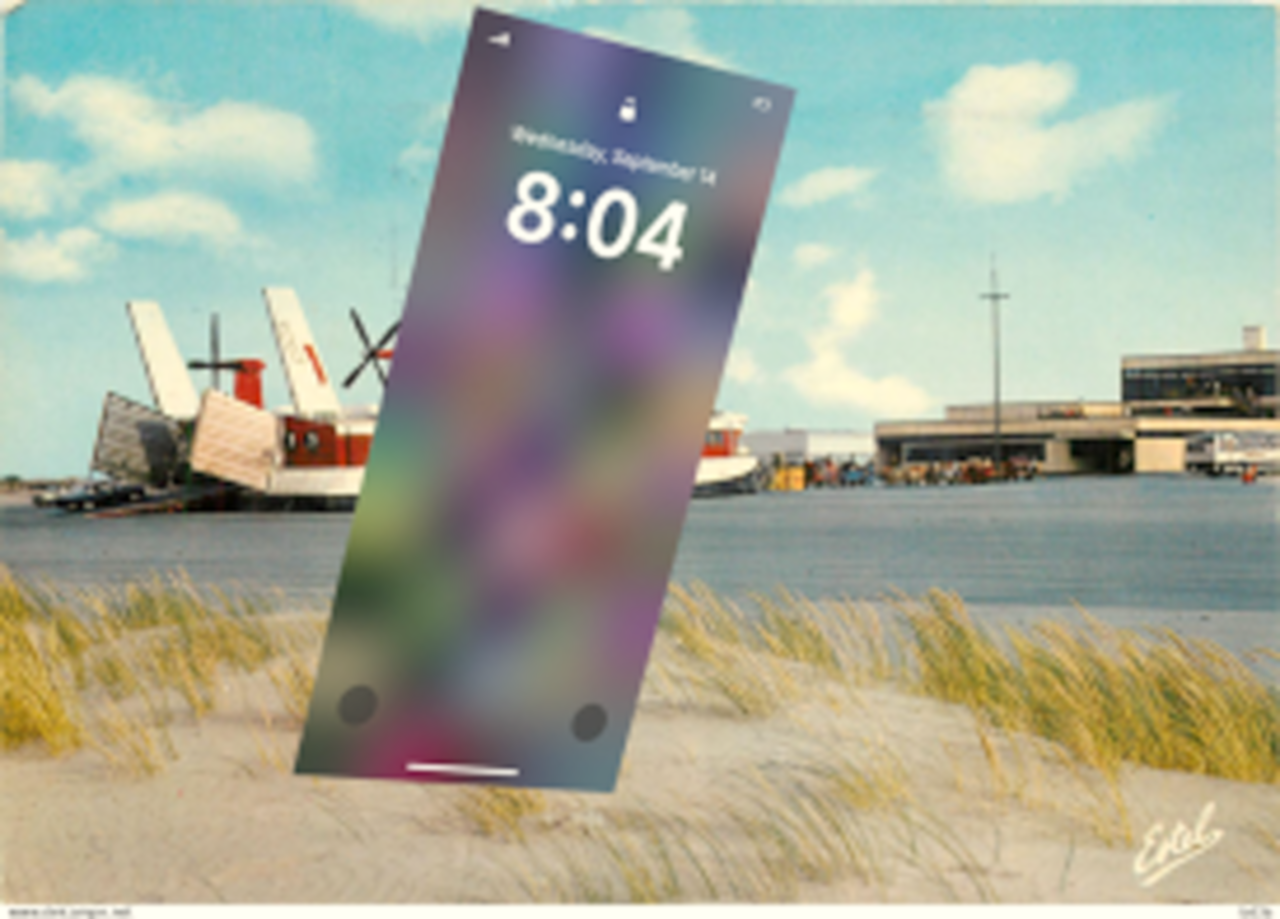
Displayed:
8:04
